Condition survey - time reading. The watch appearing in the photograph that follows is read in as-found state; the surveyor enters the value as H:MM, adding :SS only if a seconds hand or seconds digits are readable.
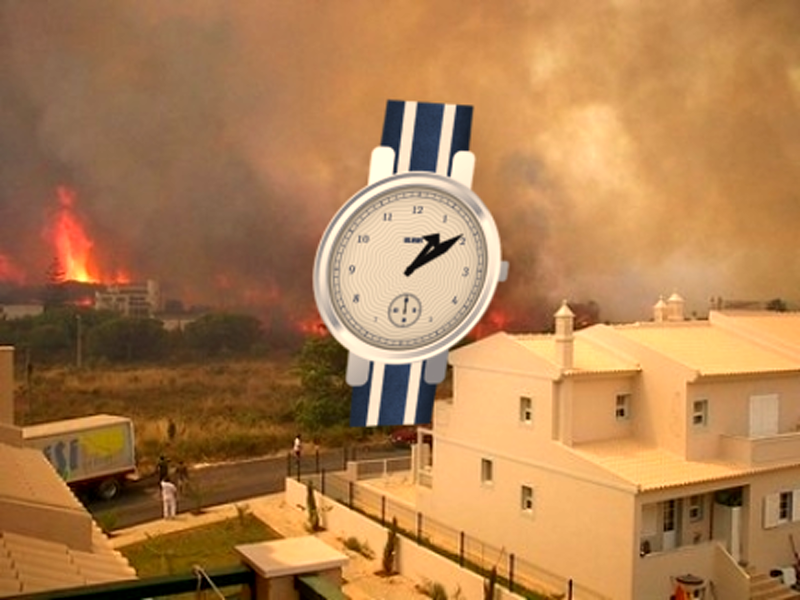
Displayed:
1:09
